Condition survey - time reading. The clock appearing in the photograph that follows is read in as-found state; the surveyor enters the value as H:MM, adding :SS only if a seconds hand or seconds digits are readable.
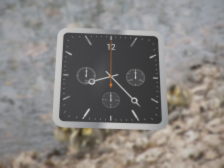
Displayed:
8:23
